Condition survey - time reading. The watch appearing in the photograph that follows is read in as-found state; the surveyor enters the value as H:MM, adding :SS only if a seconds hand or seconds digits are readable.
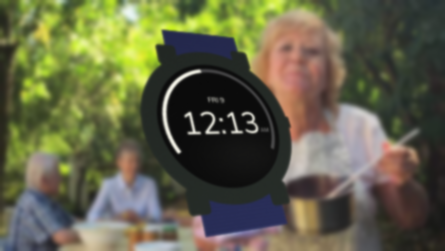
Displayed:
12:13
